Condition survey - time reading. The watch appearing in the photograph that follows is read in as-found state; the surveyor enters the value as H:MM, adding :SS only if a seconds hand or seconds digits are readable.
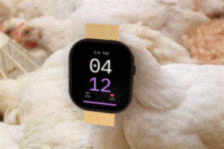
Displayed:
4:12
